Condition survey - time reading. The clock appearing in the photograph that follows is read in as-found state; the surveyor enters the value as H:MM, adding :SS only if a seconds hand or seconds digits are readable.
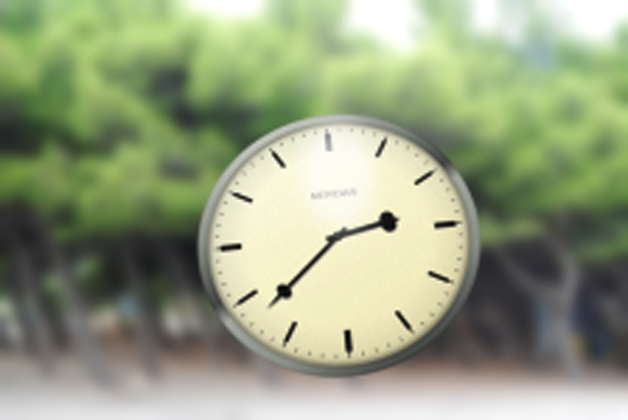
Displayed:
2:38
